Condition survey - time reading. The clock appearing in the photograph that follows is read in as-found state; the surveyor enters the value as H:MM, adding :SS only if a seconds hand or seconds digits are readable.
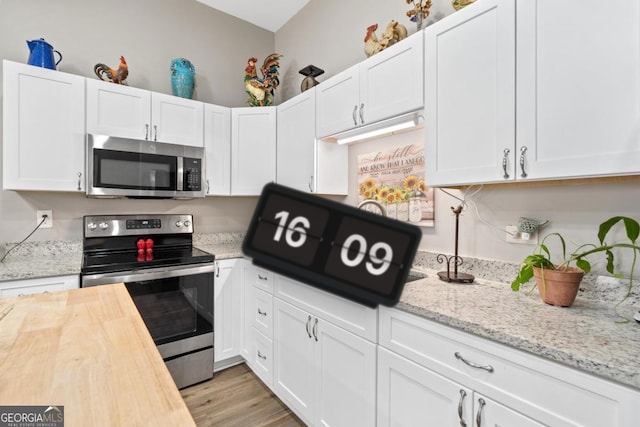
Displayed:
16:09
